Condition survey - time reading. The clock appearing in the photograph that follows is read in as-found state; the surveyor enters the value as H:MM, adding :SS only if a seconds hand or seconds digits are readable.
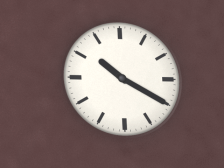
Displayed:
10:20
